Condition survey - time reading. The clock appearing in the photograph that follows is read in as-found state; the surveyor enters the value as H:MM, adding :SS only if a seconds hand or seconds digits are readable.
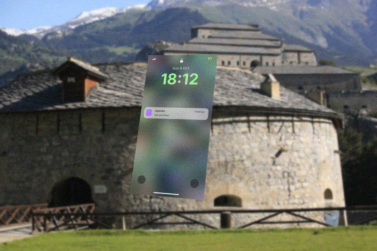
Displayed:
18:12
